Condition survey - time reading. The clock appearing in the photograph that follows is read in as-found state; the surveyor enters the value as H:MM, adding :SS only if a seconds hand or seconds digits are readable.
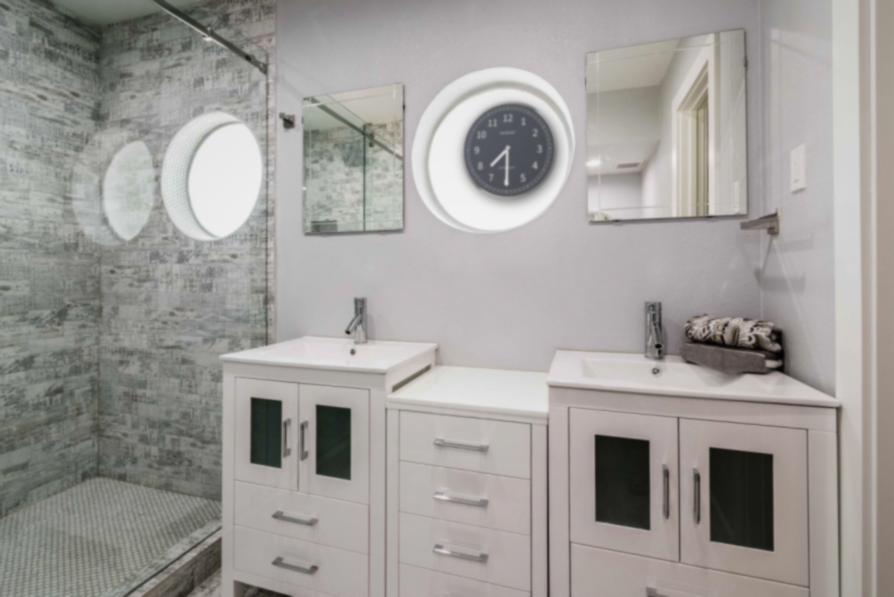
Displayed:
7:30
